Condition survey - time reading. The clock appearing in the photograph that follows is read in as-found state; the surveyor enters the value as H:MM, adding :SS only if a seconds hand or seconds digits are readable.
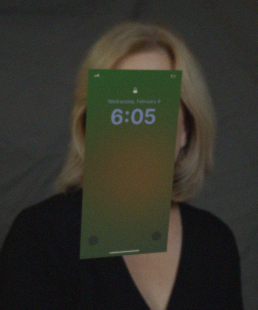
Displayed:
6:05
